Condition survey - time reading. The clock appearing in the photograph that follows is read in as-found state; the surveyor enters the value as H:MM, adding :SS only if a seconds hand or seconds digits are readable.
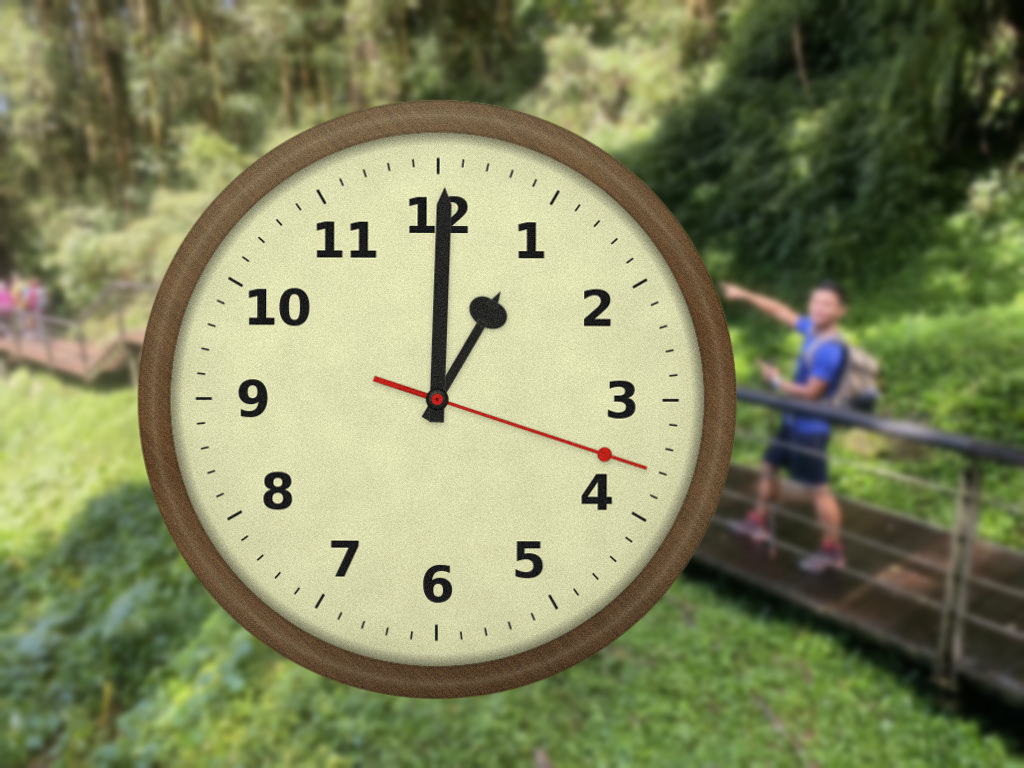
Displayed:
1:00:18
